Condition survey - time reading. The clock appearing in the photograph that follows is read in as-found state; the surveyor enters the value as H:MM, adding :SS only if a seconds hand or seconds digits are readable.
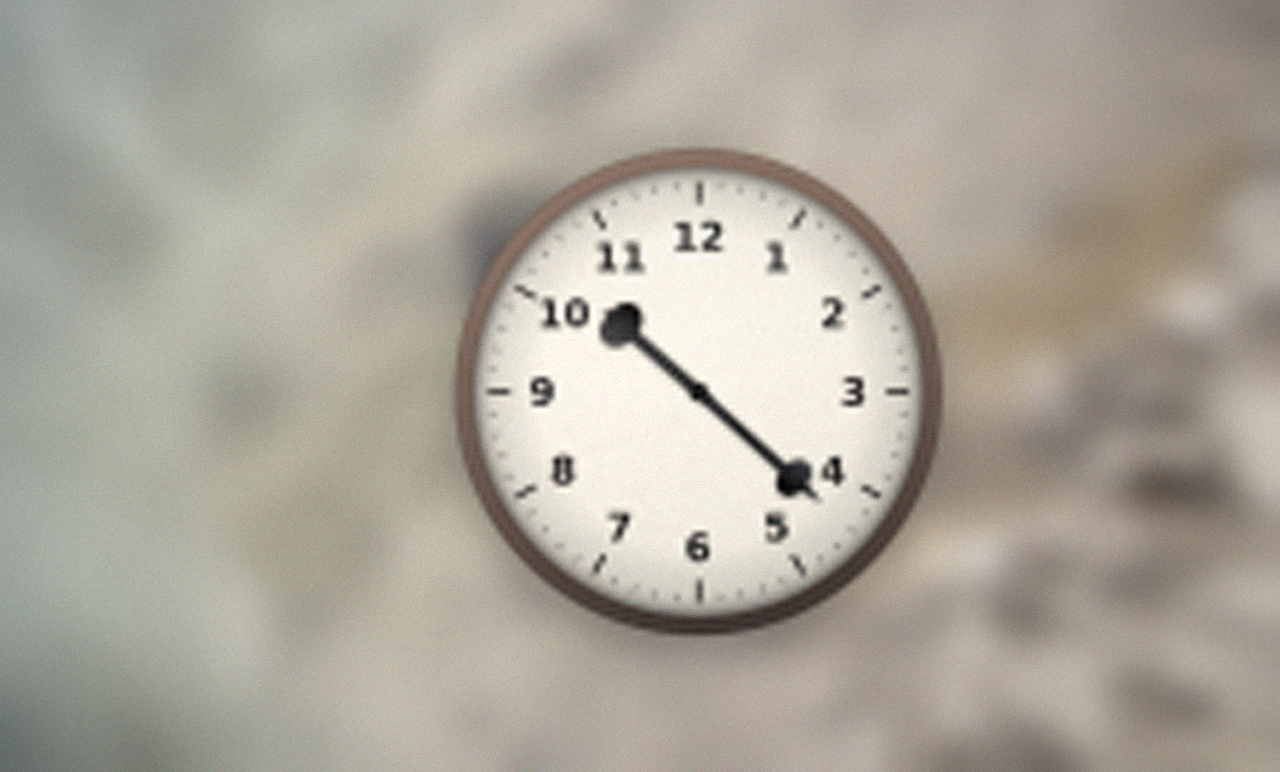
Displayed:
10:22
